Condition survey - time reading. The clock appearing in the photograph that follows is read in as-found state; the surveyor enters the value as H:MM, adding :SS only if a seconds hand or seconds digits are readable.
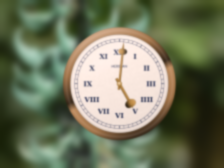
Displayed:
5:01
